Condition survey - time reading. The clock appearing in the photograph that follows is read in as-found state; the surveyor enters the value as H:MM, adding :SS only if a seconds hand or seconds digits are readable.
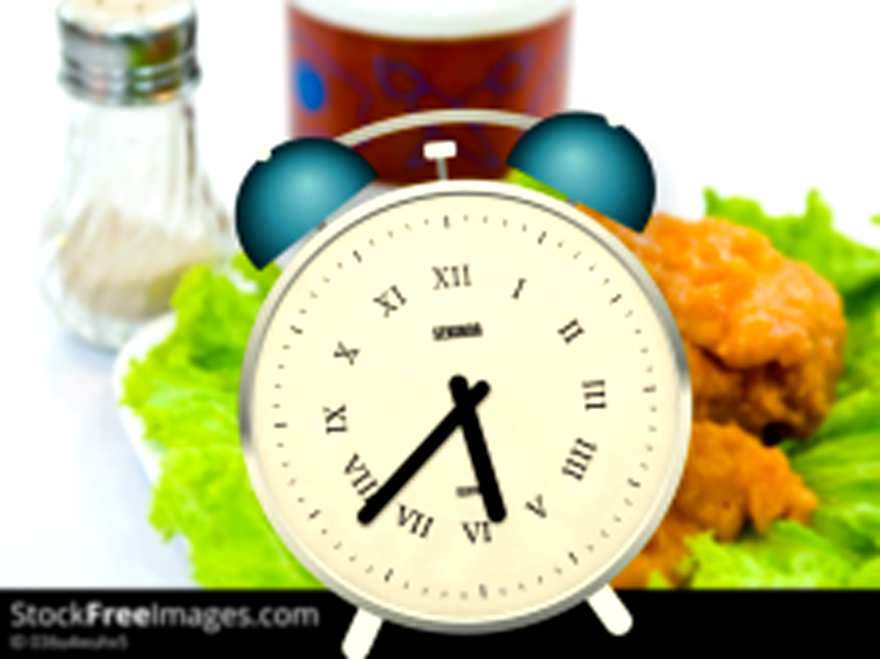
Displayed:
5:38
